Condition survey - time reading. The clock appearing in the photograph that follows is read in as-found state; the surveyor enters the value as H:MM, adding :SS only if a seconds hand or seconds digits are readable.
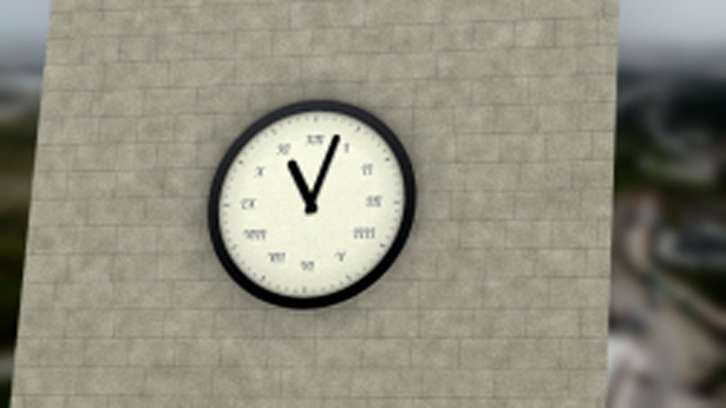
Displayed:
11:03
